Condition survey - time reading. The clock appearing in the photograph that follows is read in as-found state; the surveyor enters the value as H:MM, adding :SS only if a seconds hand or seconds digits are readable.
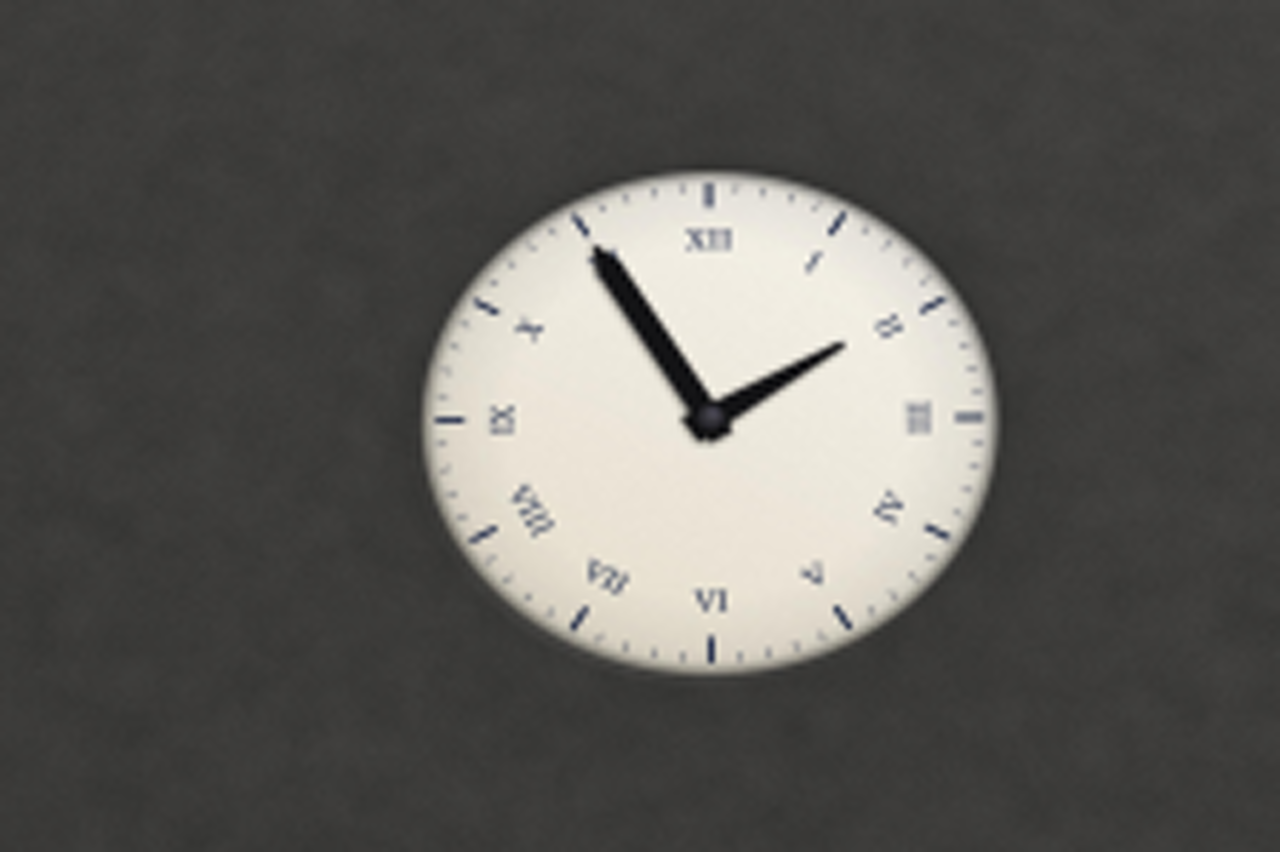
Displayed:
1:55
